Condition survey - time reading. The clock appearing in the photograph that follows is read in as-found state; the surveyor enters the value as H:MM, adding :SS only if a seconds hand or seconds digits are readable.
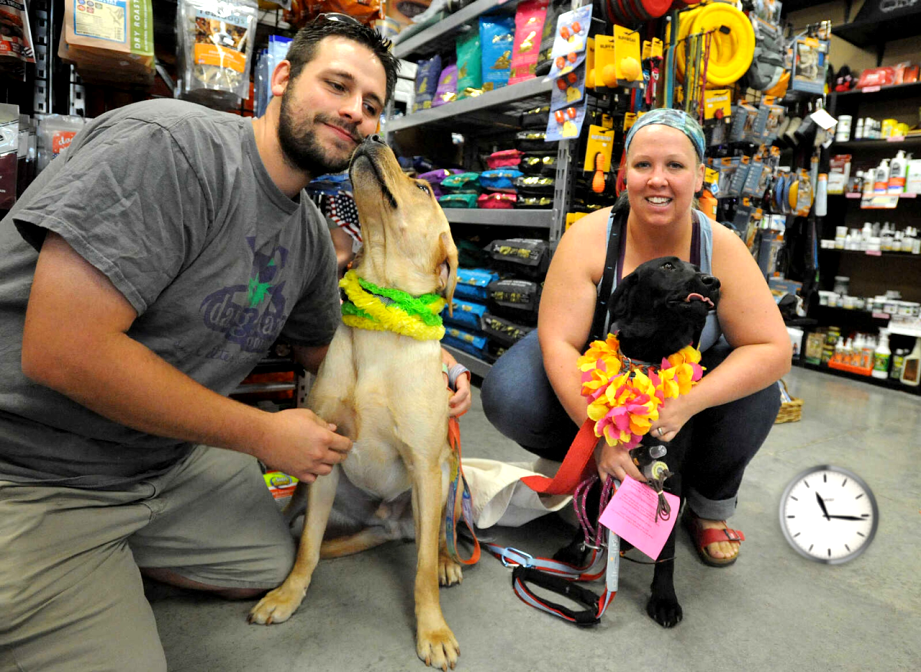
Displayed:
11:16
